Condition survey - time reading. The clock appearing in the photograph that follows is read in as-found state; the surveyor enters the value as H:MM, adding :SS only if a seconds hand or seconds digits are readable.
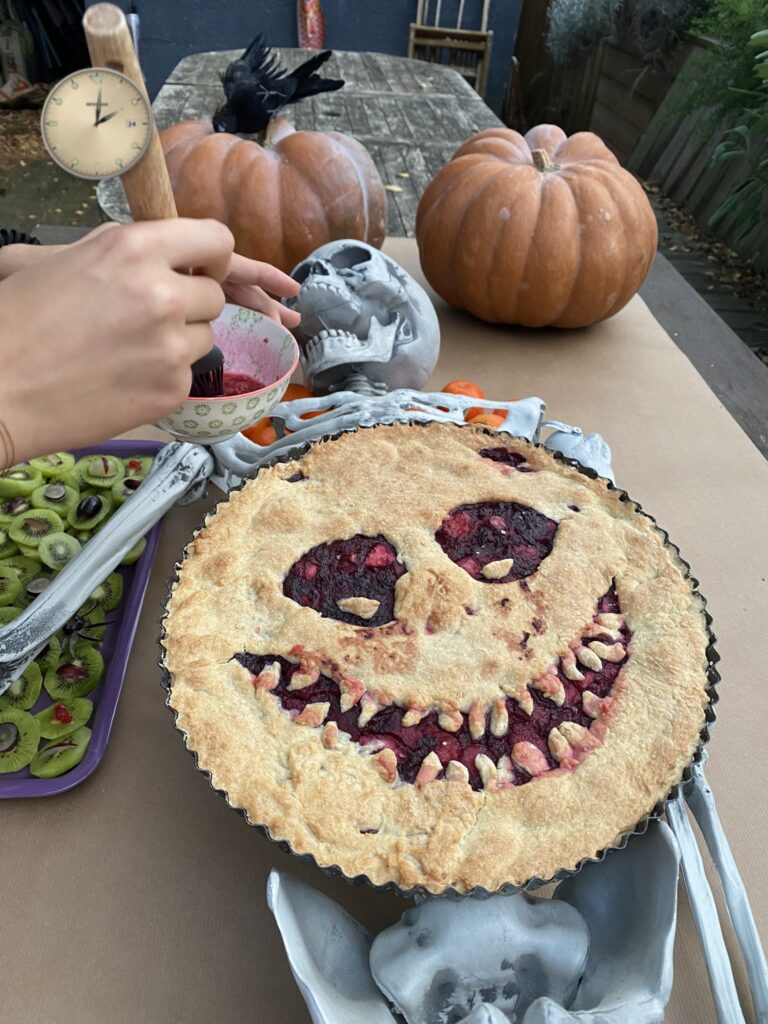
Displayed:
2:01
